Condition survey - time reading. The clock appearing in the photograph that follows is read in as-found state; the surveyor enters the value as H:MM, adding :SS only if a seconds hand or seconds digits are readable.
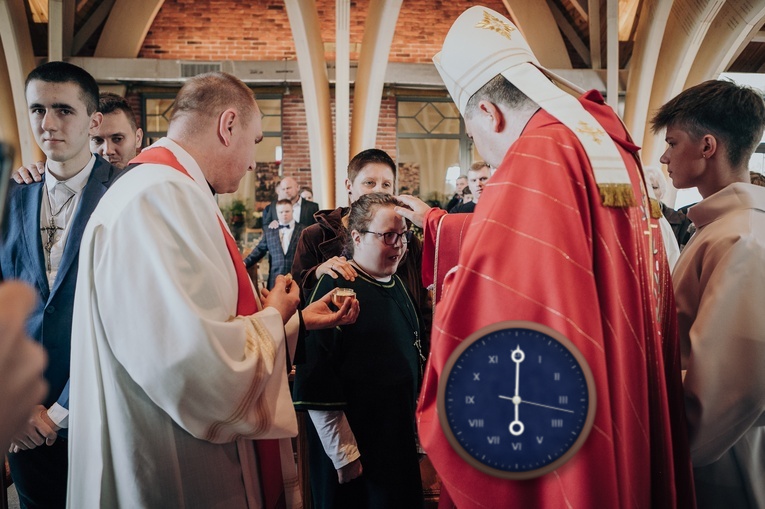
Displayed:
6:00:17
